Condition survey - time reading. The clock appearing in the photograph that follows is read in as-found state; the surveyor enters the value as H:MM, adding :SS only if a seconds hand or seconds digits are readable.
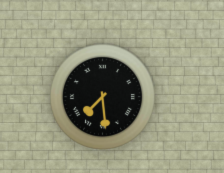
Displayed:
7:29
